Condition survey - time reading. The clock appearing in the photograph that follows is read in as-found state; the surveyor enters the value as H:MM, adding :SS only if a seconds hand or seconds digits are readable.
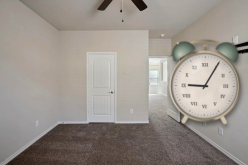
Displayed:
9:05
